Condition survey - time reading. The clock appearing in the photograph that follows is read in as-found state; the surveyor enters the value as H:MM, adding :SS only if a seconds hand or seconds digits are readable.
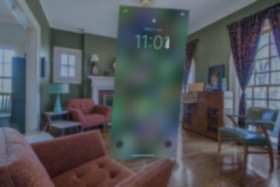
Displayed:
11:01
